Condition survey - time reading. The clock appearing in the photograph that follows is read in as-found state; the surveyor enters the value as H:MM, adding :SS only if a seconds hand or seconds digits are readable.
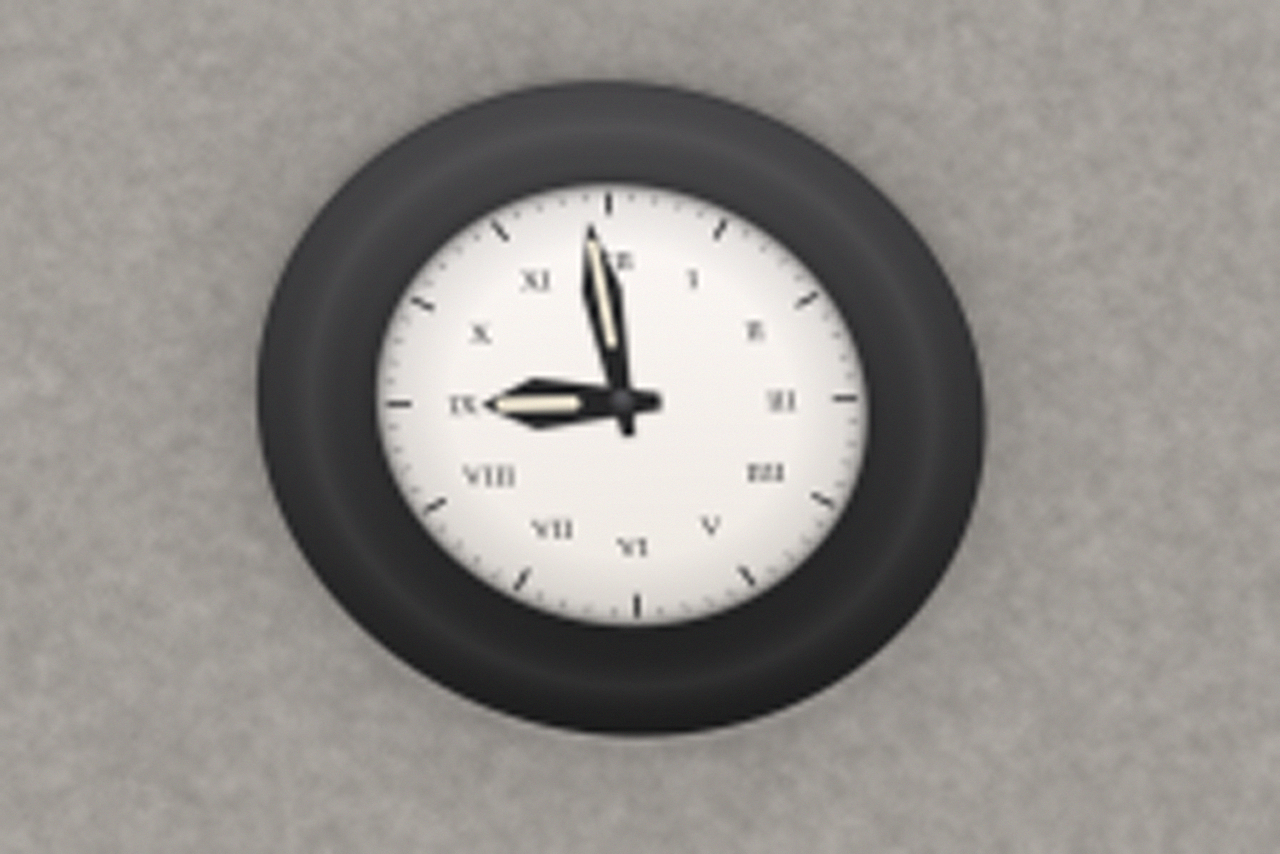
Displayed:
8:59
